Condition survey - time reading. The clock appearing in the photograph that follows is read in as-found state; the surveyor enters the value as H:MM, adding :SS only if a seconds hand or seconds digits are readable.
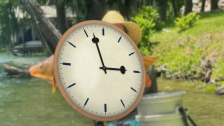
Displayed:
2:57
